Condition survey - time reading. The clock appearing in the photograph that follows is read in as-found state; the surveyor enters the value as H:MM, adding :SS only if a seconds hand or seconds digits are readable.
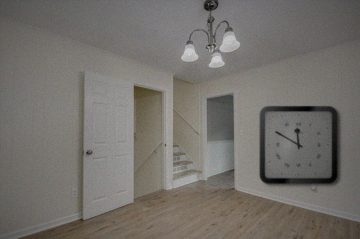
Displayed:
11:50
